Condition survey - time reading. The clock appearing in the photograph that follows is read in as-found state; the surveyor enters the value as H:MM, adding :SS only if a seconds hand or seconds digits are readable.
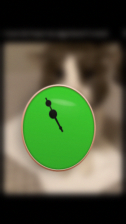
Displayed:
10:55
